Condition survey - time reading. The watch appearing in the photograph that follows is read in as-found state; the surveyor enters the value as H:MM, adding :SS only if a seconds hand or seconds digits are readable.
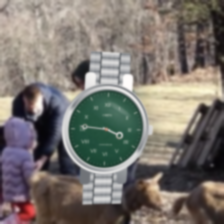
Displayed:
3:46
